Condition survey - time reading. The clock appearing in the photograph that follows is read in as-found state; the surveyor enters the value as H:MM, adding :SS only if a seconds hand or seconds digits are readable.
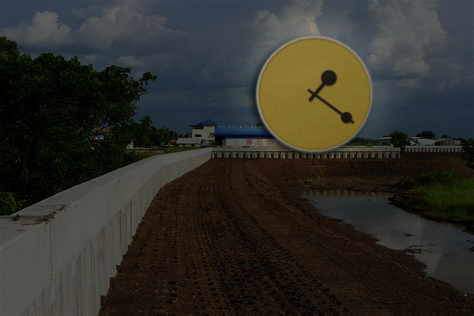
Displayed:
1:21
